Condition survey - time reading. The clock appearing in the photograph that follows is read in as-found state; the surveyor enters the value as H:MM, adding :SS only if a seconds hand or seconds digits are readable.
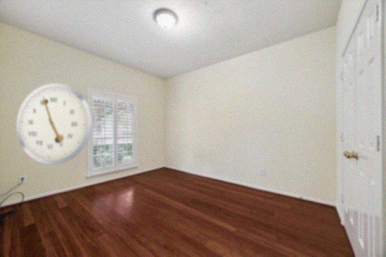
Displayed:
4:56
